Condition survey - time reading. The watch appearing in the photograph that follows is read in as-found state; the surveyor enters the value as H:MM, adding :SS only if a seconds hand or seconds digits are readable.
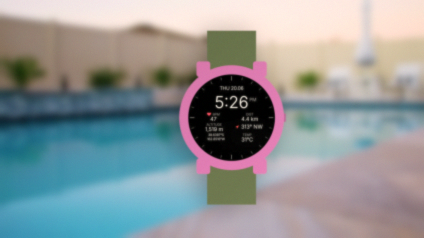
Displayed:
5:26
